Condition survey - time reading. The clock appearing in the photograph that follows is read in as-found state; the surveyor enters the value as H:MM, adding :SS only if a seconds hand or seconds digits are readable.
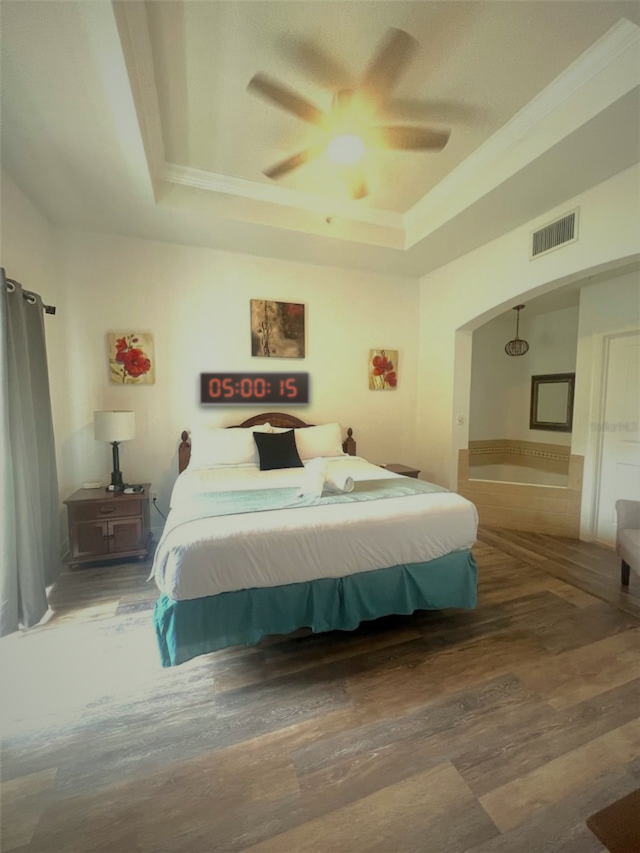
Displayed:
5:00:15
